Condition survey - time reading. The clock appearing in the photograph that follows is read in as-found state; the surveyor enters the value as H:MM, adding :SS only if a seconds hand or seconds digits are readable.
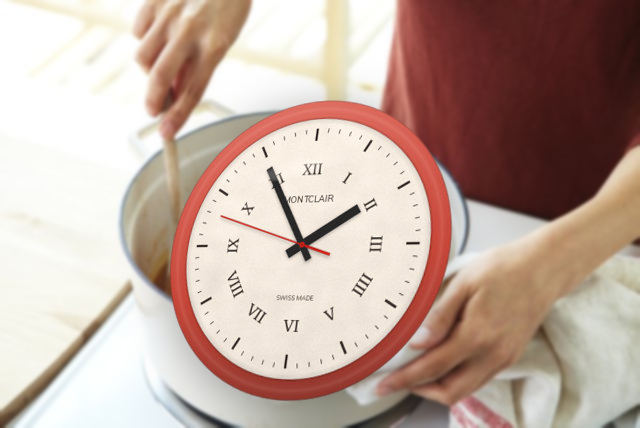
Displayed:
1:54:48
